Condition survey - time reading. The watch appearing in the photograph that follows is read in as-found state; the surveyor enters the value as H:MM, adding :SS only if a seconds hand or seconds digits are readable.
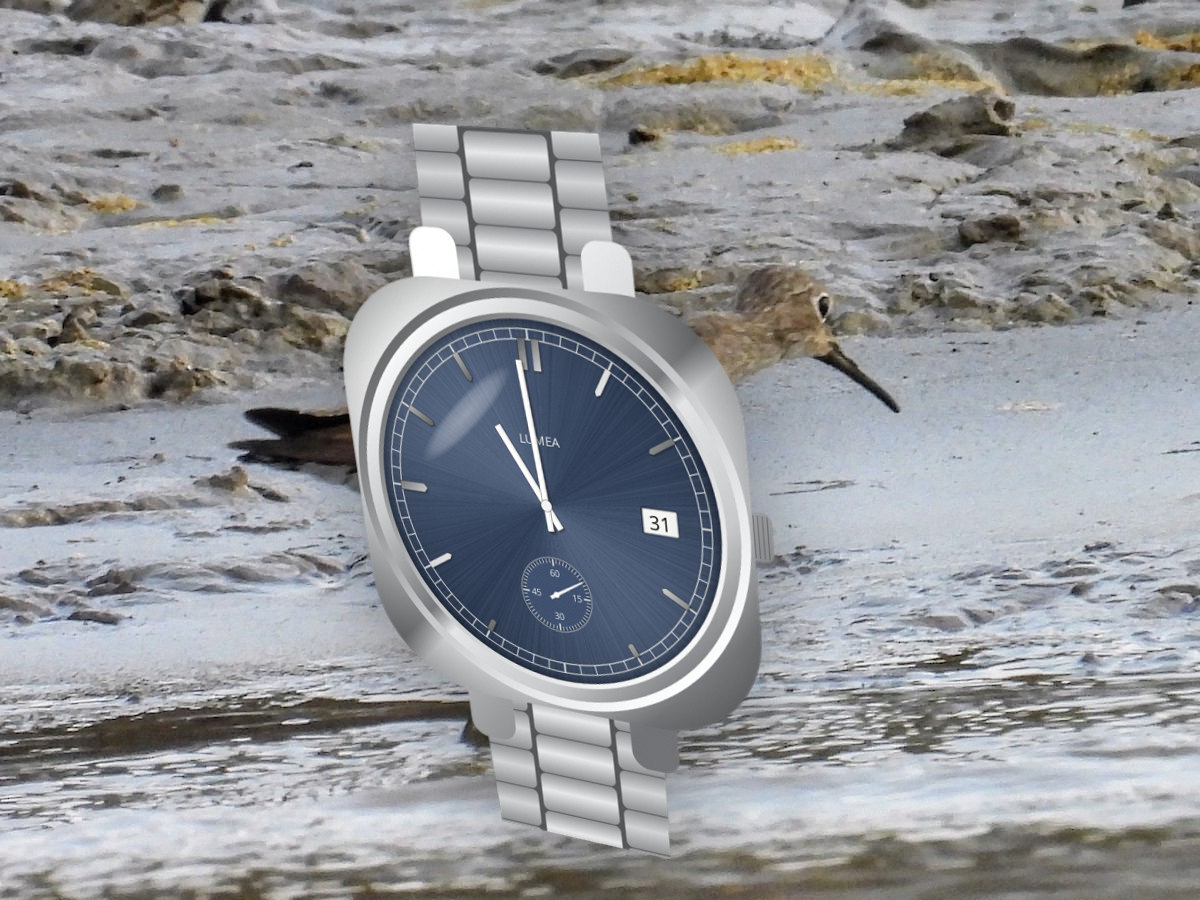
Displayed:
10:59:10
